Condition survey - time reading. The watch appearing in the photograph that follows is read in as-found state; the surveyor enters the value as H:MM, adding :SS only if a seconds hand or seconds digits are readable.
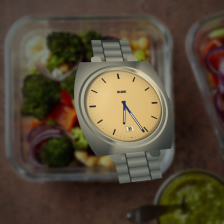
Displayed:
6:26
